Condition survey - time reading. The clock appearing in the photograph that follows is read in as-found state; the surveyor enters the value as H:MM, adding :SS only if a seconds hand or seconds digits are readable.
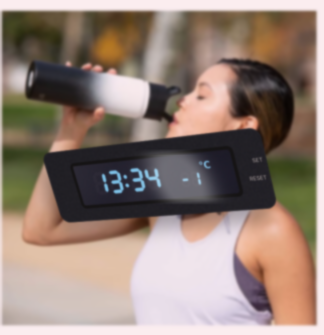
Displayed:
13:34
